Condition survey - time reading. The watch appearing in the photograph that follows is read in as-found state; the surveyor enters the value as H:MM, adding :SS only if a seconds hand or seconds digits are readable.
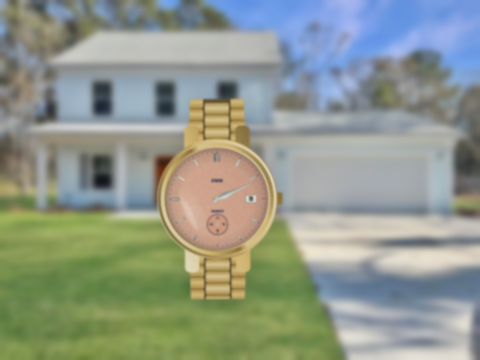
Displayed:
2:11
